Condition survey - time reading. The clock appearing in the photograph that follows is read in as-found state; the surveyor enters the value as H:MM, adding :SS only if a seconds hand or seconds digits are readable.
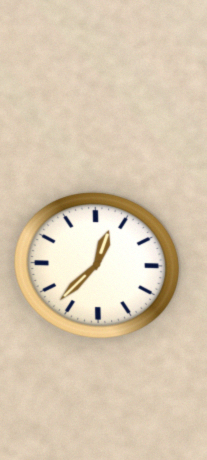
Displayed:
12:37
